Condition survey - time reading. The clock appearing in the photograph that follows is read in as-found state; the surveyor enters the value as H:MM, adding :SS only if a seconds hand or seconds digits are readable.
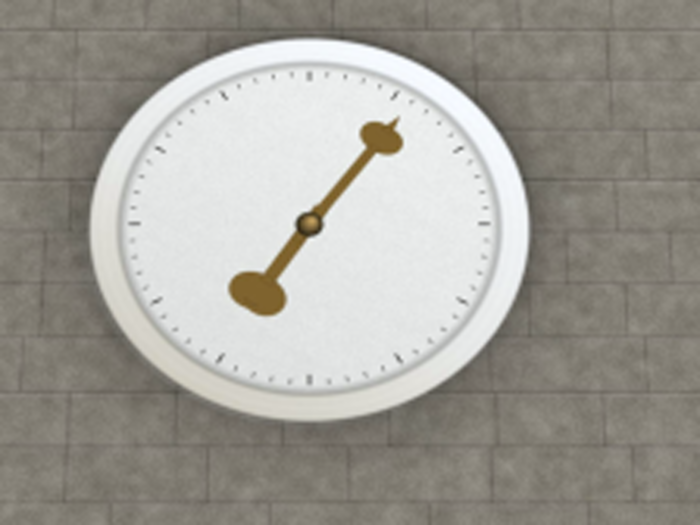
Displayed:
7:06
